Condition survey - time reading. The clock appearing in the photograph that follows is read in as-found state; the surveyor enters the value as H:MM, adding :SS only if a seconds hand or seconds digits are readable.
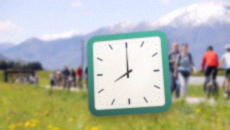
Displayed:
8:00
